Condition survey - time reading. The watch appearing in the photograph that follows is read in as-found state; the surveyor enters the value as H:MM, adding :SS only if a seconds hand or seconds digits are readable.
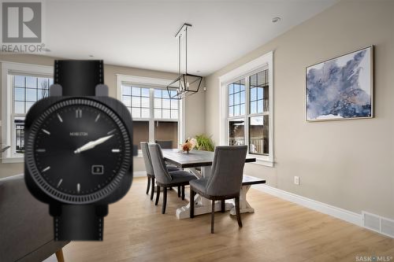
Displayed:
2:11
